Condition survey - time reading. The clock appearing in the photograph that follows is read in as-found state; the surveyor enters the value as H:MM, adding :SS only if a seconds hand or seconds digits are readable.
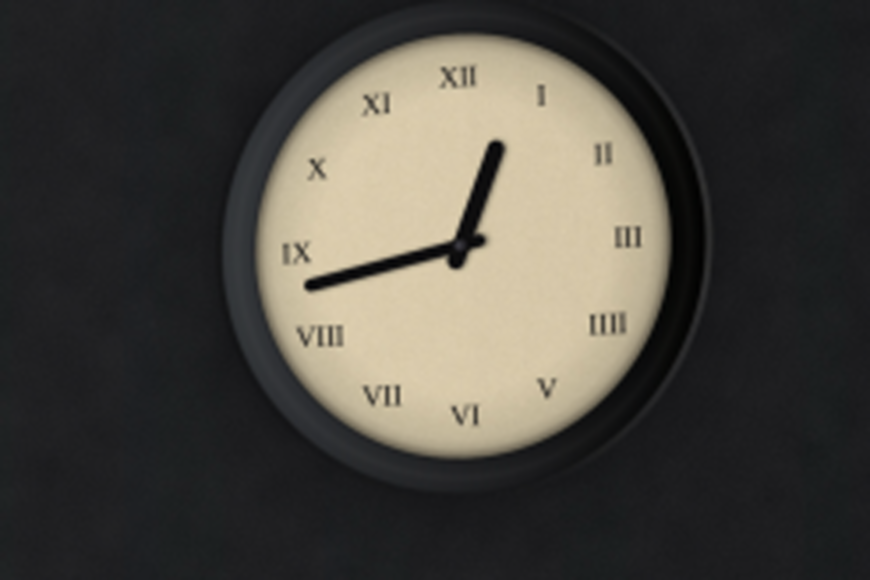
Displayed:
12:43
